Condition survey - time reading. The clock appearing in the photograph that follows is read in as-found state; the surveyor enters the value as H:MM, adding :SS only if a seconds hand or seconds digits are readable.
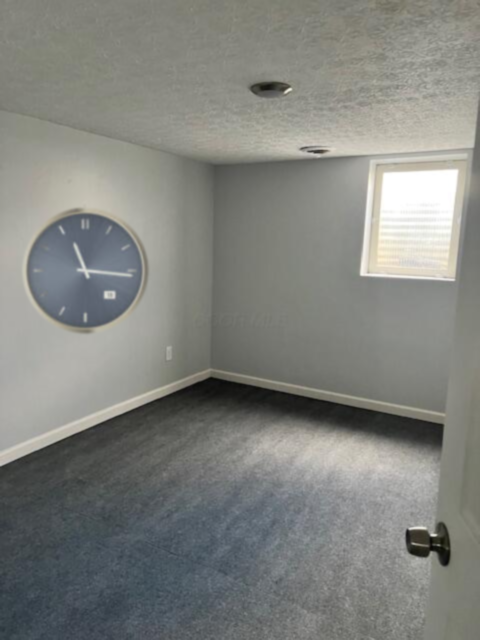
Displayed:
11:16
